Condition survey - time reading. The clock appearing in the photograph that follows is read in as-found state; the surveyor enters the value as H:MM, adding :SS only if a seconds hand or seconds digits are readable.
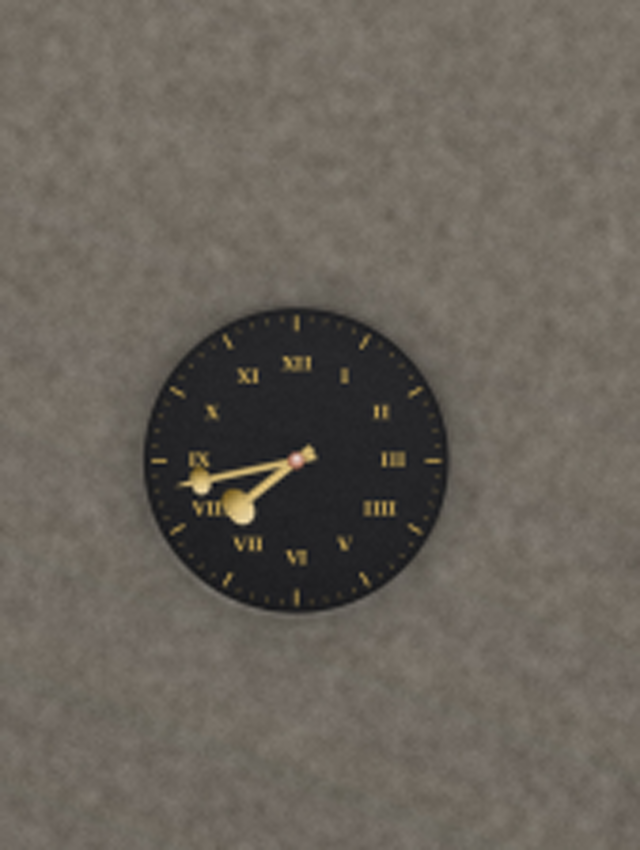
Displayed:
7:43
